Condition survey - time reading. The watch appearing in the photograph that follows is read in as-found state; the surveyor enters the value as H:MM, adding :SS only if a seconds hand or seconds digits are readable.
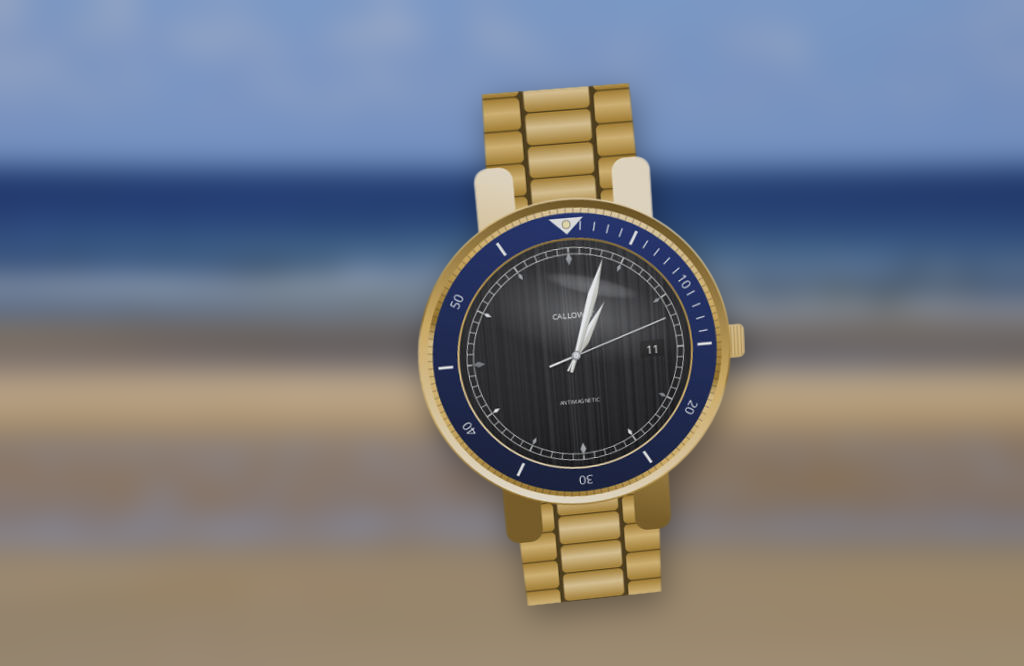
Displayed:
1:03:12
